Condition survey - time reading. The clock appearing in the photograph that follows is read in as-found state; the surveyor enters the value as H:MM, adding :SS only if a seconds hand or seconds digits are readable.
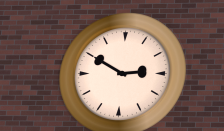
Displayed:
2:50
